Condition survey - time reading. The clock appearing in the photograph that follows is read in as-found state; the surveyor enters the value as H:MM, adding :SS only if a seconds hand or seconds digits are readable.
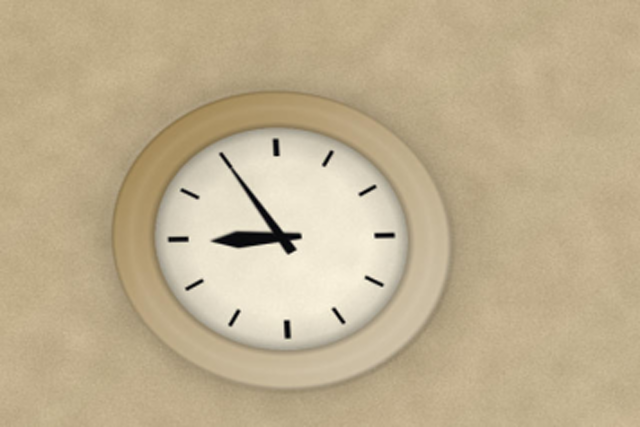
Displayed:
8:55
